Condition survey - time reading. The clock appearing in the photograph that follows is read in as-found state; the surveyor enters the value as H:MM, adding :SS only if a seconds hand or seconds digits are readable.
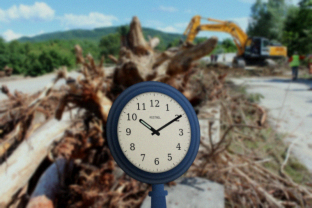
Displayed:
10:10
